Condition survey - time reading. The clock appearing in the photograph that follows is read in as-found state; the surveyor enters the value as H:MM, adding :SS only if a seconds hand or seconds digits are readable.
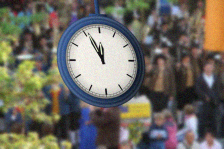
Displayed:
11:56
